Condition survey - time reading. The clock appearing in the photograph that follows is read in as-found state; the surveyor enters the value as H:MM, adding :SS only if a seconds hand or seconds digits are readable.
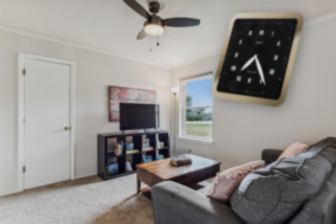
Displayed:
7:24
